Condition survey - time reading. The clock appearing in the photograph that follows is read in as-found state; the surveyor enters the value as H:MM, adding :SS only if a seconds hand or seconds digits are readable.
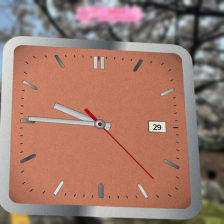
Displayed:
9:45:23
